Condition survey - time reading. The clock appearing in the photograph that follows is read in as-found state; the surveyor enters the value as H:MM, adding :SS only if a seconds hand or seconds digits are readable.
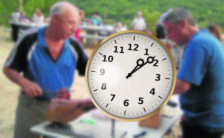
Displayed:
1:08
